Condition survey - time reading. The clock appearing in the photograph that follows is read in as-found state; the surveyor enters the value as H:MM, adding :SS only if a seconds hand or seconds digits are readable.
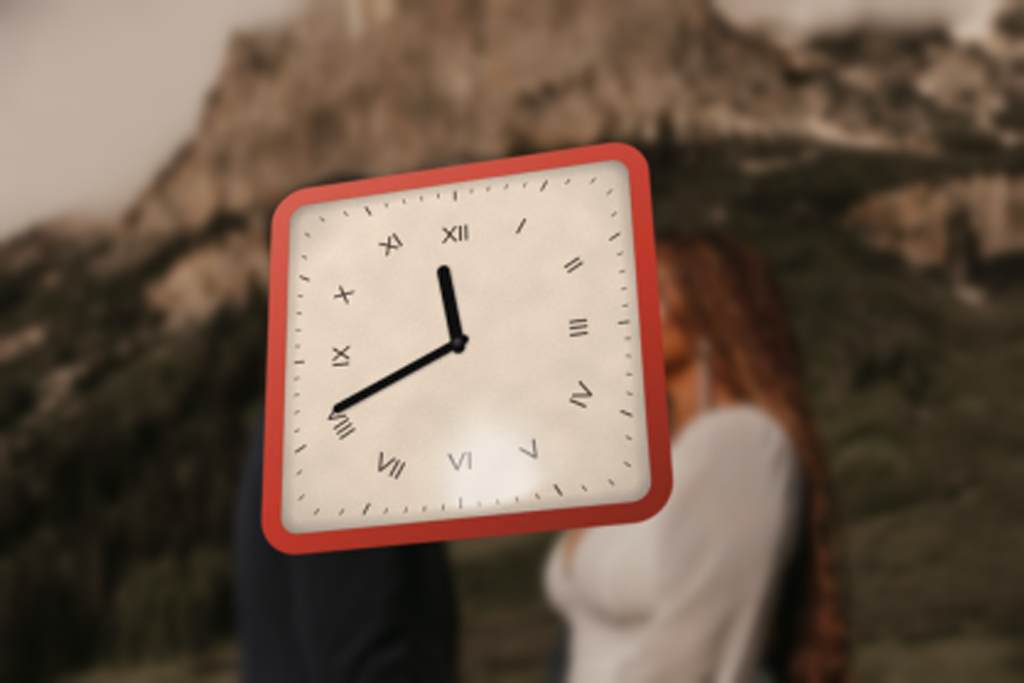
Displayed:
11:41
